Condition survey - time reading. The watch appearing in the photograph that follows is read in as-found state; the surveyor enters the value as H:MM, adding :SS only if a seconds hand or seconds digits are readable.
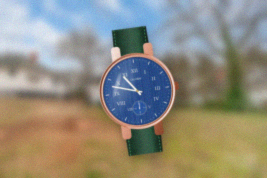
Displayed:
10:48
